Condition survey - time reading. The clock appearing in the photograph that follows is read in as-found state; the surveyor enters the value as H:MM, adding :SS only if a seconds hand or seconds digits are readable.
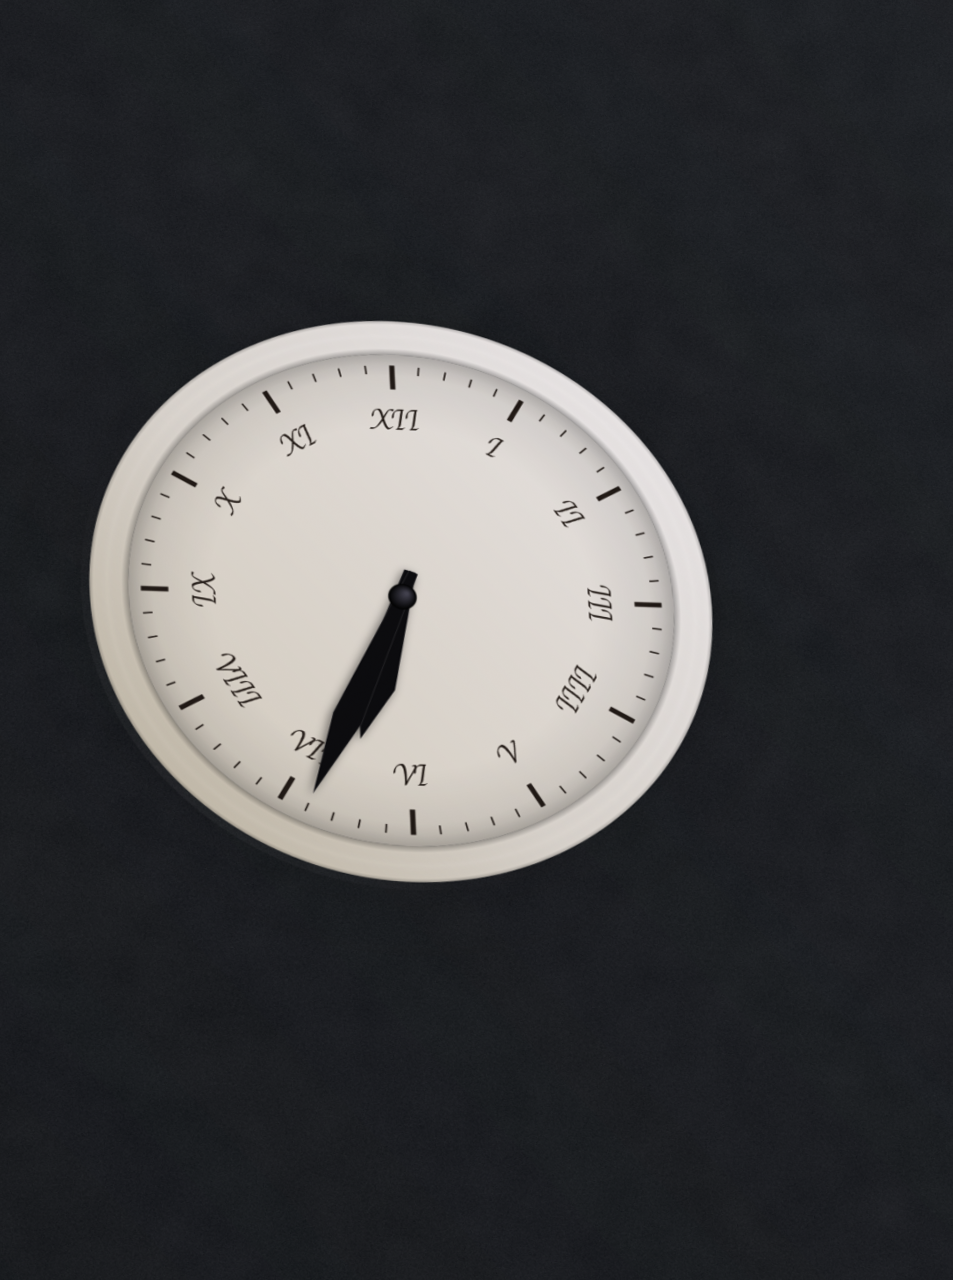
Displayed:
6:34
